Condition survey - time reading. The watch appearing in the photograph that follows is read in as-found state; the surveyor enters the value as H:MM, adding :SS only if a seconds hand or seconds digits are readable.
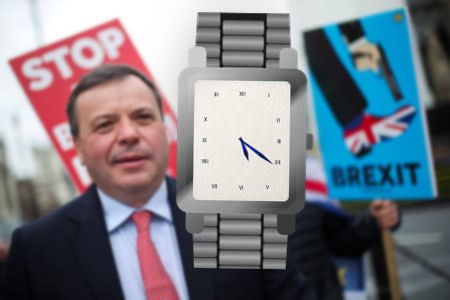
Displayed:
5:21
